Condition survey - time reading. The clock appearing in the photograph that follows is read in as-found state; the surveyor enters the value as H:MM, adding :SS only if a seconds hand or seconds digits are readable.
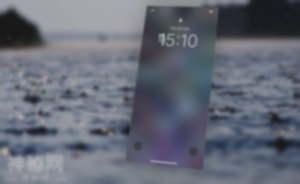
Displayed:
15:10
